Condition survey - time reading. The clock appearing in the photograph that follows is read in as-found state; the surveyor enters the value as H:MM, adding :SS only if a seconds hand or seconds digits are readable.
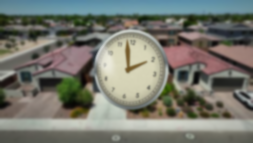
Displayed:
1:58
